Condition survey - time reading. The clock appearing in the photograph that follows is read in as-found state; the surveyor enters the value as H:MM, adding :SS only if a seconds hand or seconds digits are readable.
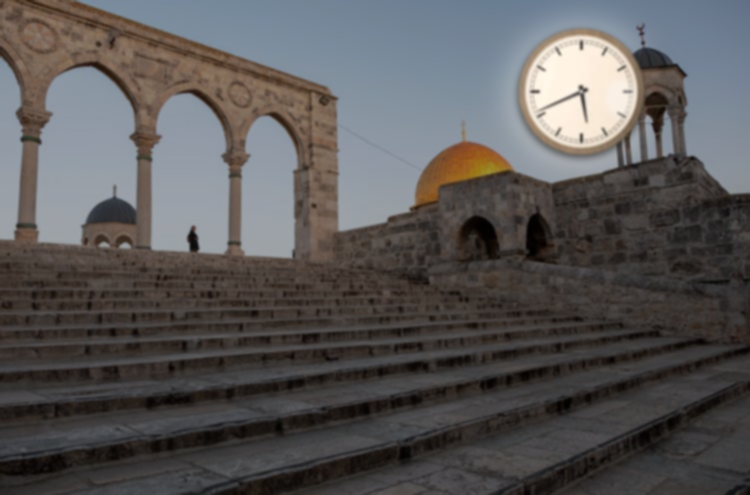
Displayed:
5:41
